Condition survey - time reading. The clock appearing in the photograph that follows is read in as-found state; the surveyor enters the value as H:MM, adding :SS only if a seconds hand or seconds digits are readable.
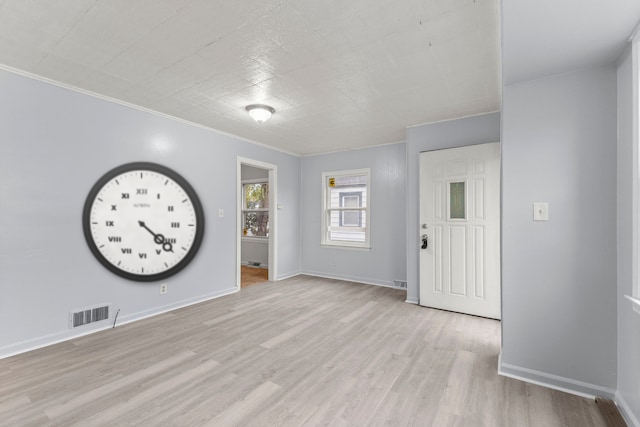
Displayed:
4:22
